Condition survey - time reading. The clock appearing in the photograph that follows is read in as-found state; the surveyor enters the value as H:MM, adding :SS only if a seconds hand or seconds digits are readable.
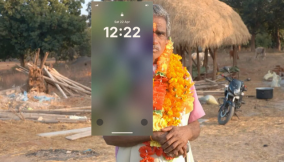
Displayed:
12:22
